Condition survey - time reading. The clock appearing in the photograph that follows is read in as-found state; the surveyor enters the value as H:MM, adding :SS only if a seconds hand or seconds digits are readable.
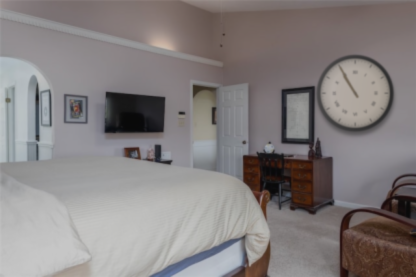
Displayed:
10:55
